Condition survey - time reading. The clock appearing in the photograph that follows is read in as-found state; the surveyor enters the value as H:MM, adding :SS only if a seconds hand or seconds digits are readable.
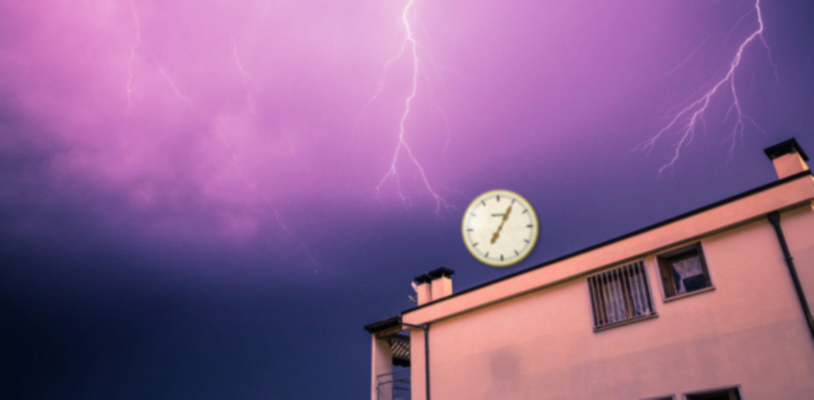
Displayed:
7:05
